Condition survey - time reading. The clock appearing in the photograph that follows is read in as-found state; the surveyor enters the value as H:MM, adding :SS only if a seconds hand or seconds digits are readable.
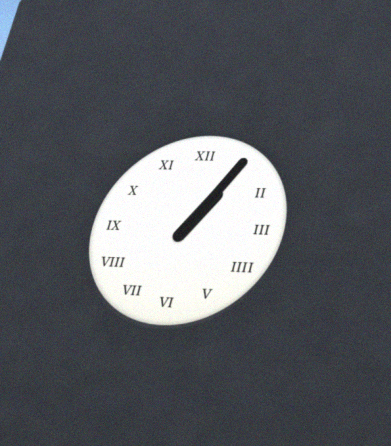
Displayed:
1:05
